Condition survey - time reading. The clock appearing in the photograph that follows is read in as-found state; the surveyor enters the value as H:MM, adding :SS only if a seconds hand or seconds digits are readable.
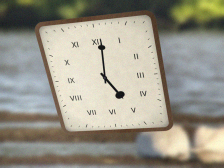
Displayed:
5:01
